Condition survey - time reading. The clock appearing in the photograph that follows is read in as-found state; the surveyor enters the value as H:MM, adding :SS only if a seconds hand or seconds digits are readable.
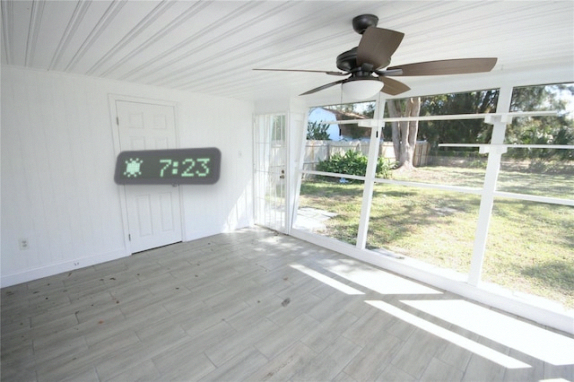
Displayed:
7:23
